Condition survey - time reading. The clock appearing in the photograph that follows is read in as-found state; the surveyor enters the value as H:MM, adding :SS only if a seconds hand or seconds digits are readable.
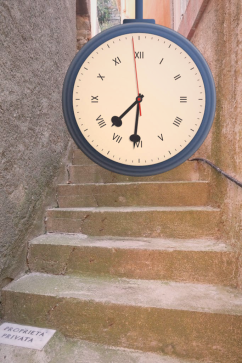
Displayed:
7:30:59
